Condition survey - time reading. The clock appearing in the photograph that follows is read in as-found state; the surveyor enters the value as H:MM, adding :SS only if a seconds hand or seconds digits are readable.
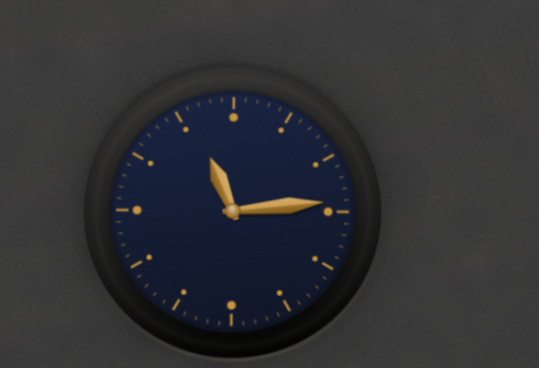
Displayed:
11:14
